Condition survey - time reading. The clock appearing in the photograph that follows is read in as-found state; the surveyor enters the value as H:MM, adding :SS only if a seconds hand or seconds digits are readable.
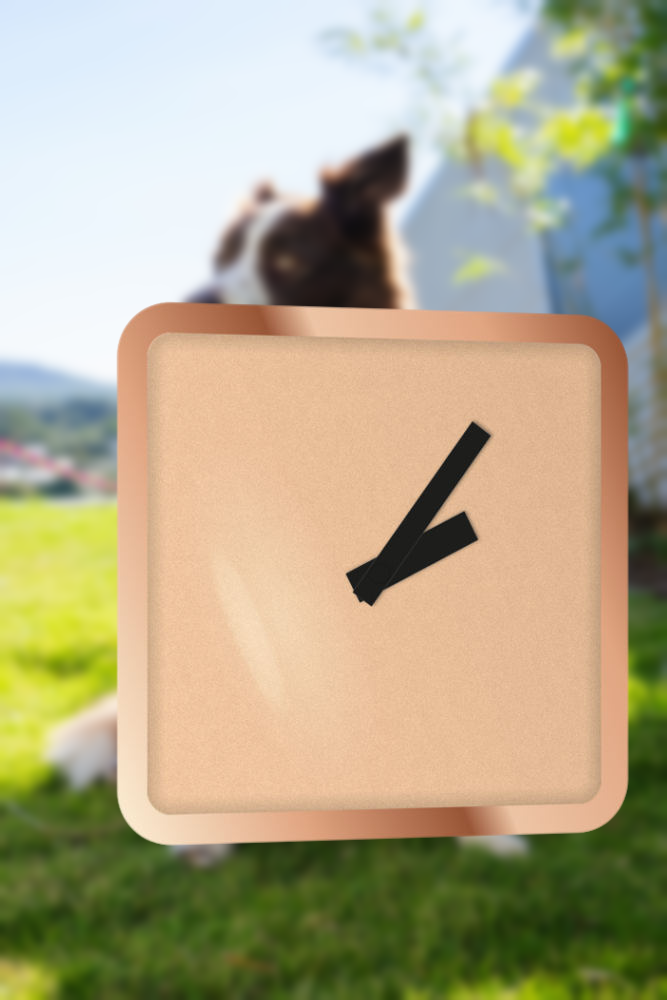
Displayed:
2:06
